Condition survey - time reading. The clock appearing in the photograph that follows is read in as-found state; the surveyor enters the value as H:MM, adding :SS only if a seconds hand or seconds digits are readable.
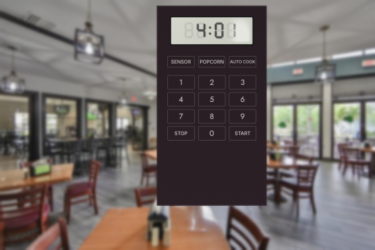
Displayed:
4:01
